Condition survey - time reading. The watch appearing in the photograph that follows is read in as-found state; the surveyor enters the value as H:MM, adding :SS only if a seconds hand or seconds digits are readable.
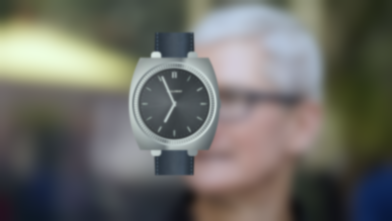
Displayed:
6:56
